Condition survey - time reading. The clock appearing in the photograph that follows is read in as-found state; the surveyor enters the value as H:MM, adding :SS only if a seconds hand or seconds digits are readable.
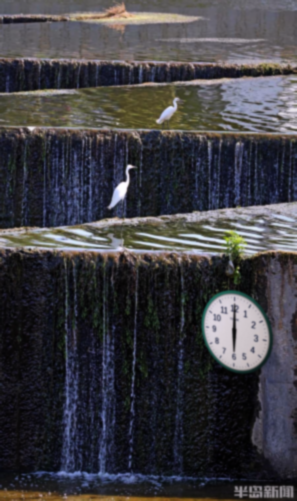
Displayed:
6:00
